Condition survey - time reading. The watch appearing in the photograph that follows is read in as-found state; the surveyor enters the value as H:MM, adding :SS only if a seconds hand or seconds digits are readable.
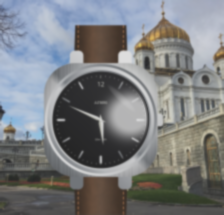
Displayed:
5:49
